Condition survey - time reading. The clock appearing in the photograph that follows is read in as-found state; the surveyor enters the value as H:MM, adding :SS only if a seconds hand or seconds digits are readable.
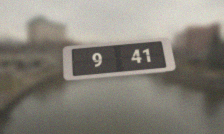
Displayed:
9:41
